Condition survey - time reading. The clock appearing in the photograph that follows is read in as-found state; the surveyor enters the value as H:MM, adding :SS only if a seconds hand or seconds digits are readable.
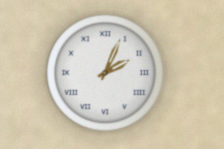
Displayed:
2:04
